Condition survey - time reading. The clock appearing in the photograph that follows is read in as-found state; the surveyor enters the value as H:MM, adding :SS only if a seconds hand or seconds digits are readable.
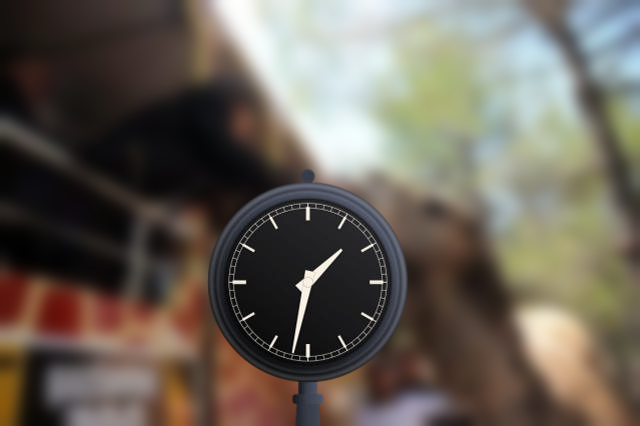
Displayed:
1:32
